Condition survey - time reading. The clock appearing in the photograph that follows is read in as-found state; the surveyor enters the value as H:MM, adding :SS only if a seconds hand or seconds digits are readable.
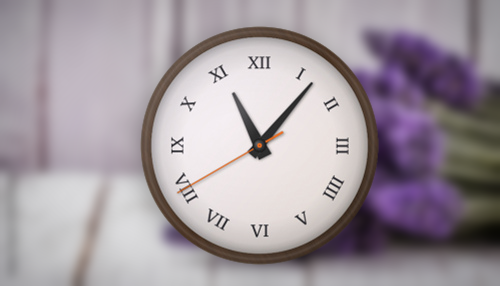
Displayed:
11:06:40
